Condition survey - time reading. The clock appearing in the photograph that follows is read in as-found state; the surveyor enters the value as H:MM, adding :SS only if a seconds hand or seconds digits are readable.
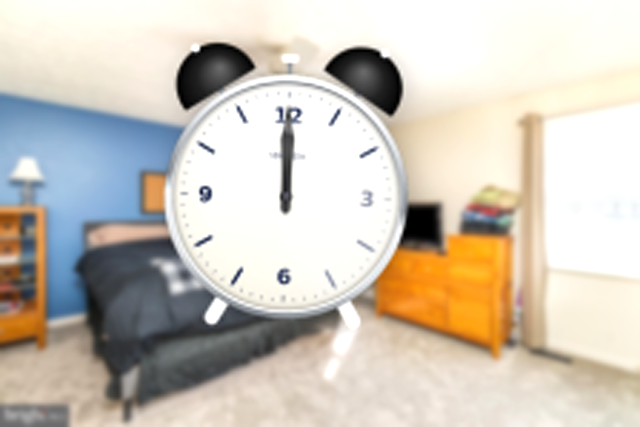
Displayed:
12:00
